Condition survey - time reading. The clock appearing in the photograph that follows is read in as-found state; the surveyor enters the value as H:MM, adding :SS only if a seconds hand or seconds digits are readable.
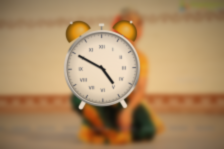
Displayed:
4:50
